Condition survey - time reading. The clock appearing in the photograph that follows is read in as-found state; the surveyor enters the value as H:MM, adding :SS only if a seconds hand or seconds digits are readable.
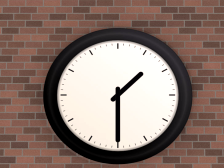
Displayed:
1:30
